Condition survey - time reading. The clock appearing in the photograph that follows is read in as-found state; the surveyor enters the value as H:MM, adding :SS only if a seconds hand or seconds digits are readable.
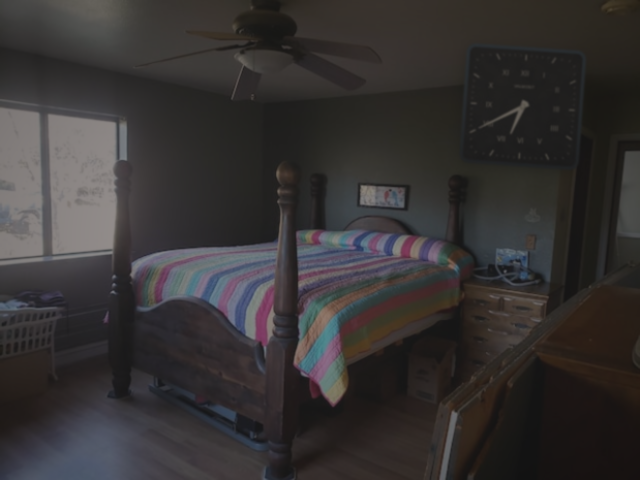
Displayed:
6:40
